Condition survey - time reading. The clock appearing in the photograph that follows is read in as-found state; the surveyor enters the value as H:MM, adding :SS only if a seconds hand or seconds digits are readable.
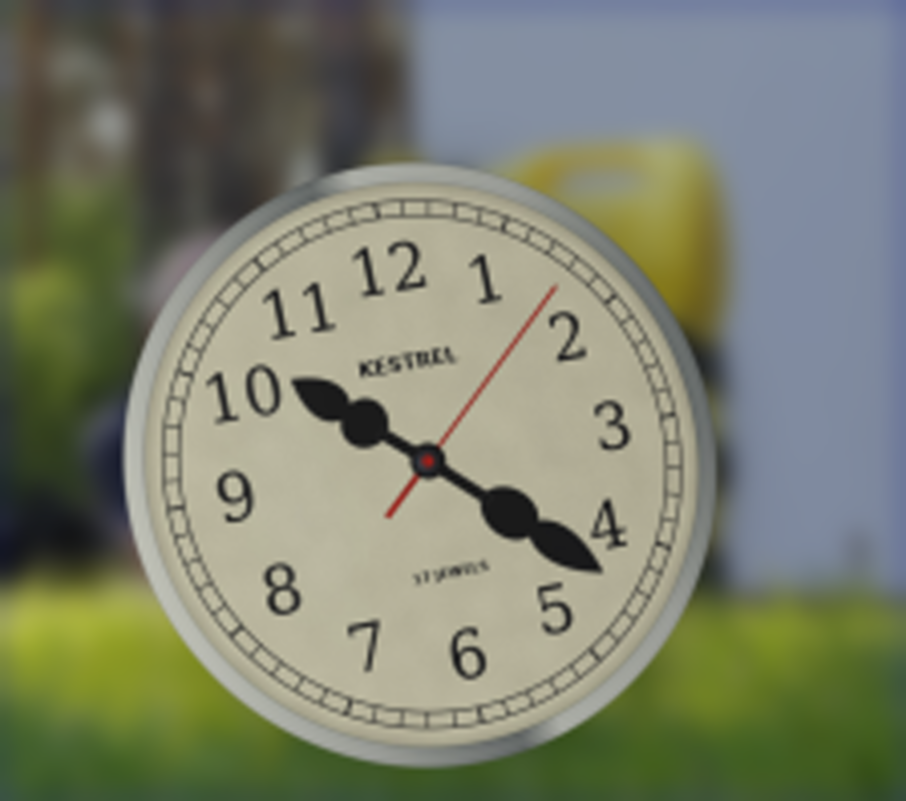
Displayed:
10:22:08
